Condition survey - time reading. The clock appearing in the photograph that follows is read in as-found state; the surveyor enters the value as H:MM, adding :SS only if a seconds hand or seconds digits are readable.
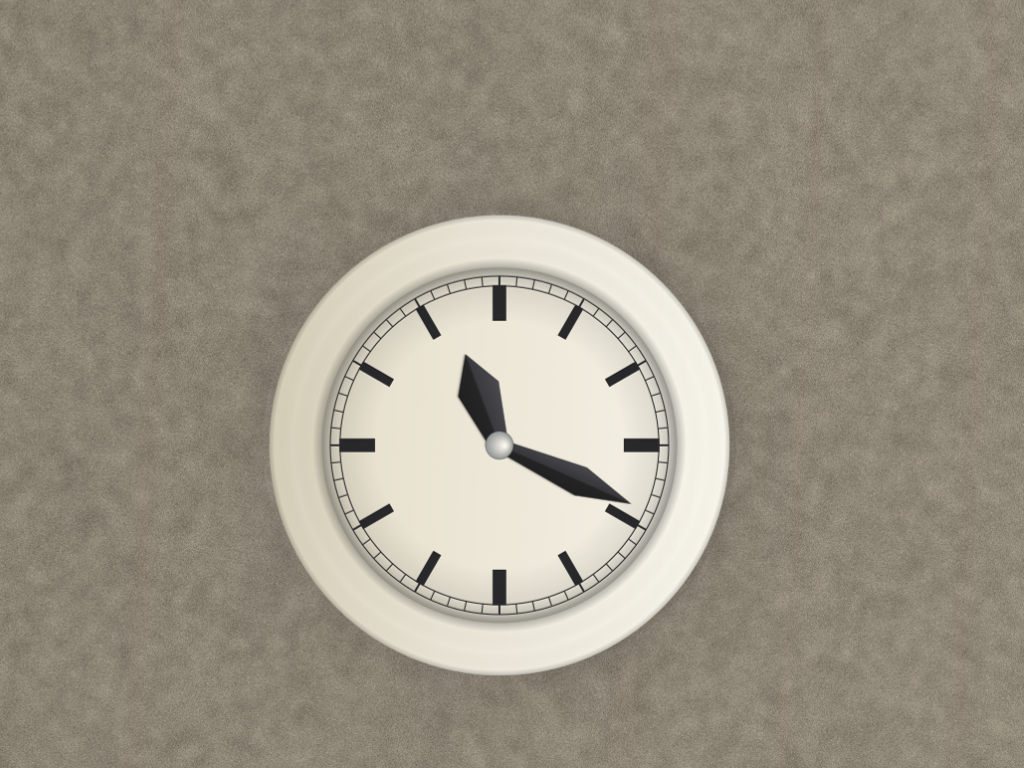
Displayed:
11:19
